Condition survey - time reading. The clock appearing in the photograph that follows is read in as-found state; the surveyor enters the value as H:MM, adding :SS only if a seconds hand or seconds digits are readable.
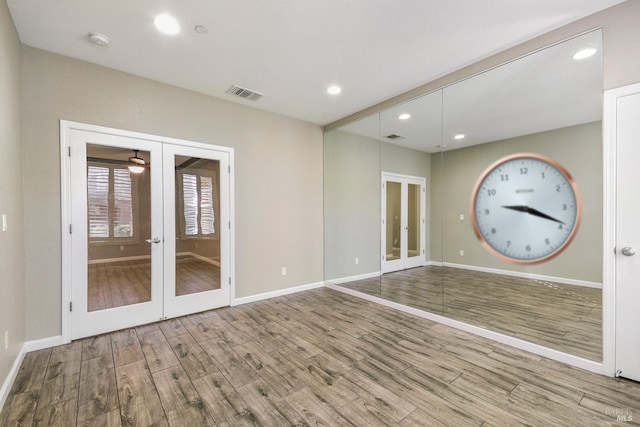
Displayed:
9:19
